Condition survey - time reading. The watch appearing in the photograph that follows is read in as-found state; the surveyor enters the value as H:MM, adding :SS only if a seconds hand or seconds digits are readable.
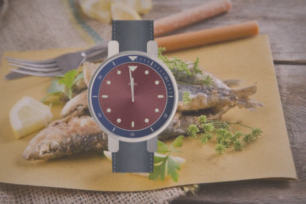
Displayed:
11:59
